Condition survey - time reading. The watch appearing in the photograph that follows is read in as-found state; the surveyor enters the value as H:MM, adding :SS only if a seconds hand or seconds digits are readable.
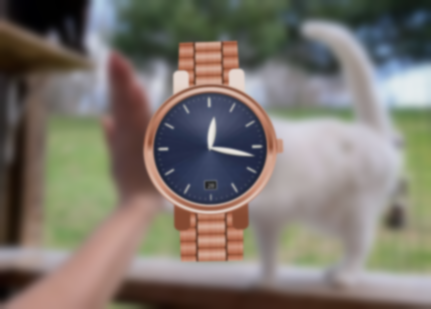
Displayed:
12:17
